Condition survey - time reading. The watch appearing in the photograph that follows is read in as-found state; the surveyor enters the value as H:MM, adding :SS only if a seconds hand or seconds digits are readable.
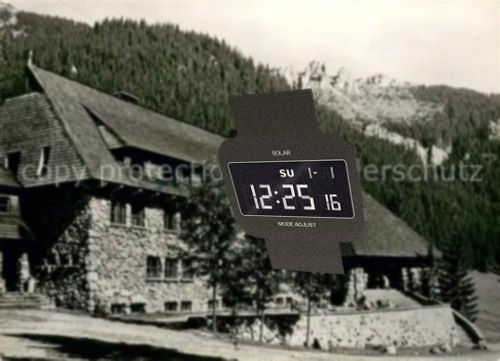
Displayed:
12:25:16
